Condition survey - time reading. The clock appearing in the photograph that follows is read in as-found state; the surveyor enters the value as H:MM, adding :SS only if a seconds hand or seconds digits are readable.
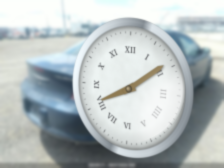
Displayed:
8:09
